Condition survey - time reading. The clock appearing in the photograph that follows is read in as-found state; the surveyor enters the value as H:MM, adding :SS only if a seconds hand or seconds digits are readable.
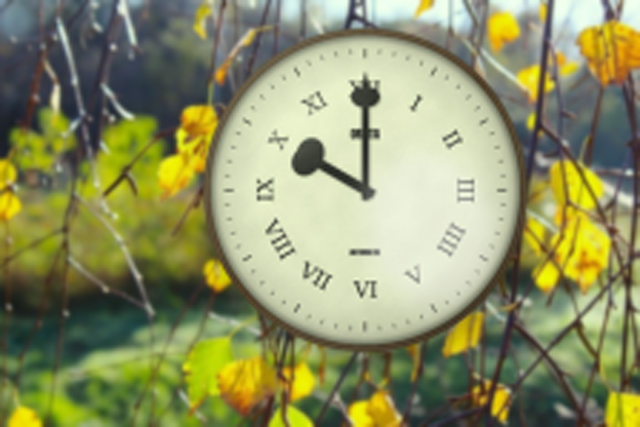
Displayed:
10:00
